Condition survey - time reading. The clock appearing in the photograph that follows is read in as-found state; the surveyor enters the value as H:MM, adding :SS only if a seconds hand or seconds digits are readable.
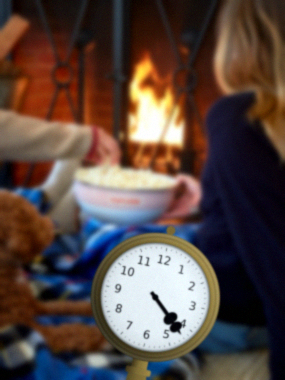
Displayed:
4:22
